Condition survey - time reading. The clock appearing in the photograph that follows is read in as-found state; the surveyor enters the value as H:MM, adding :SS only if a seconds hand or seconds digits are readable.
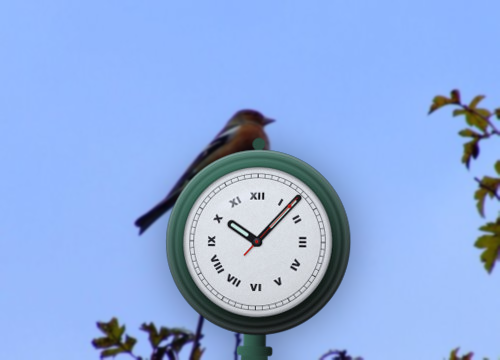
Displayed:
10:07:07
